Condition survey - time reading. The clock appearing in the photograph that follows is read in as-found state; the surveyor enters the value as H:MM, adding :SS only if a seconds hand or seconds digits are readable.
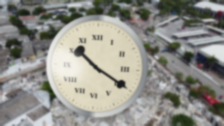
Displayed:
10:20
